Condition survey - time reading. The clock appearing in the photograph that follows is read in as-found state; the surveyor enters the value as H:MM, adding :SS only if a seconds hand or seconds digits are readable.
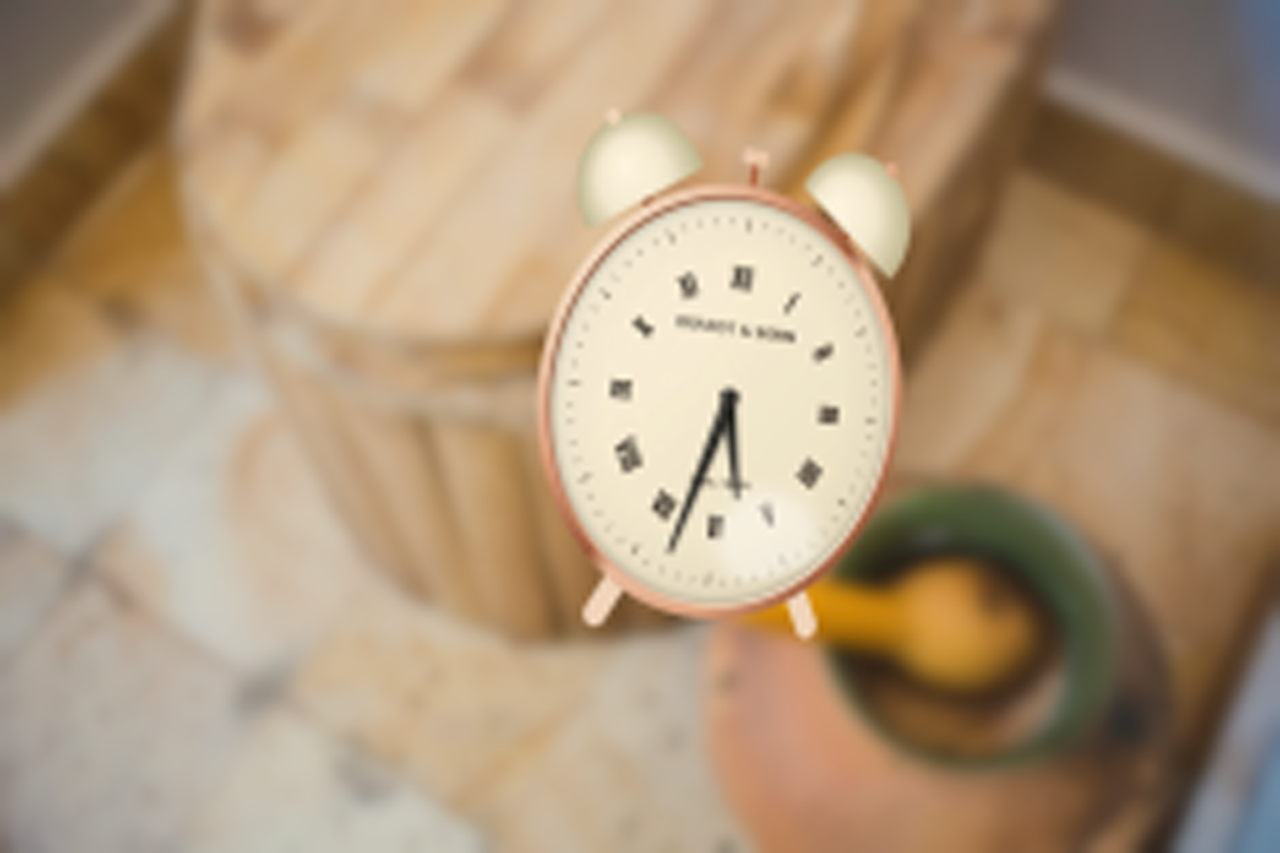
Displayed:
5:33
